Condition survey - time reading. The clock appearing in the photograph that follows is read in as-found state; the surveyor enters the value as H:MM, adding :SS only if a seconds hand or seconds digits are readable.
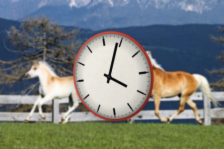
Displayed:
4:04
